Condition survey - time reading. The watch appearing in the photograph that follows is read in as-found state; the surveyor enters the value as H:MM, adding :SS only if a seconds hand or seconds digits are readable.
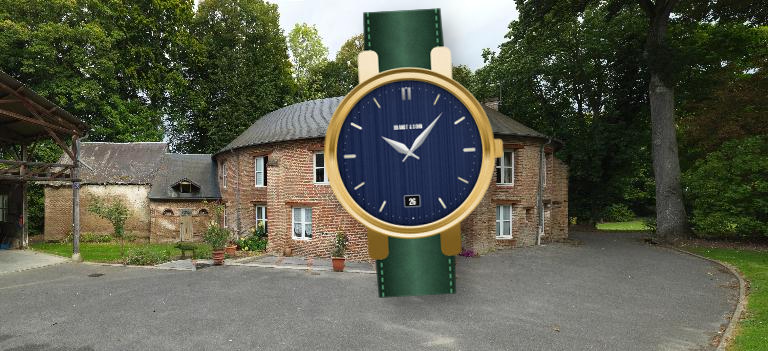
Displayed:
10:07
